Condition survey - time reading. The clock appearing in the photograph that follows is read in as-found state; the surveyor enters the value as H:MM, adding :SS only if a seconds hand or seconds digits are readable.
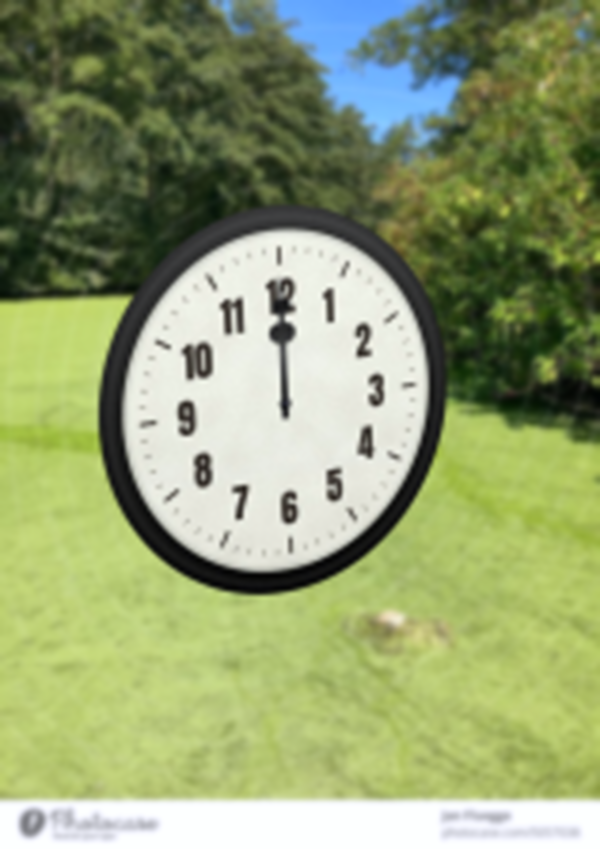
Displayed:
12:00
